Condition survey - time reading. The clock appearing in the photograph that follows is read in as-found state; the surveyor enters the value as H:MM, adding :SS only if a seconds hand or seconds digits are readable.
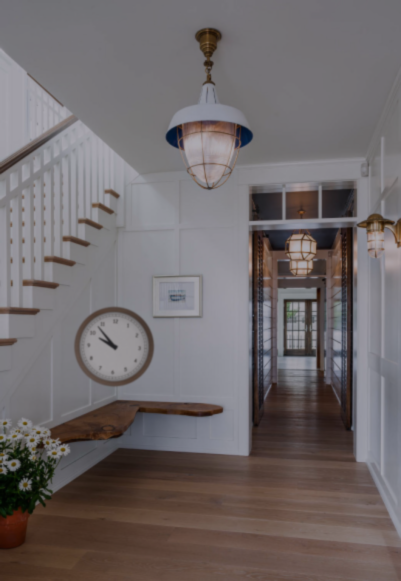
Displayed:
9:53
